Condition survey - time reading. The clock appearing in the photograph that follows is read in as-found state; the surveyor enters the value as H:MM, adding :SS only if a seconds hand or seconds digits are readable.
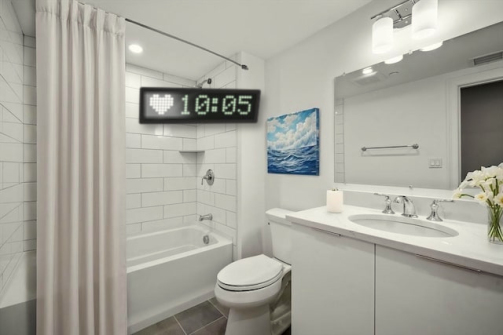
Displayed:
10:05
